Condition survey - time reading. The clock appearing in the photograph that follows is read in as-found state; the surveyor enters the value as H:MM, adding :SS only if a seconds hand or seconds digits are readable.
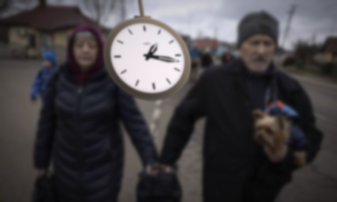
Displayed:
1:17
